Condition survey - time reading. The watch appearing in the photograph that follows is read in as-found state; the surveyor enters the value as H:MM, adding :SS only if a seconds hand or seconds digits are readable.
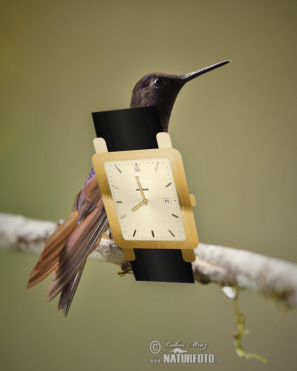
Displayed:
7:59
